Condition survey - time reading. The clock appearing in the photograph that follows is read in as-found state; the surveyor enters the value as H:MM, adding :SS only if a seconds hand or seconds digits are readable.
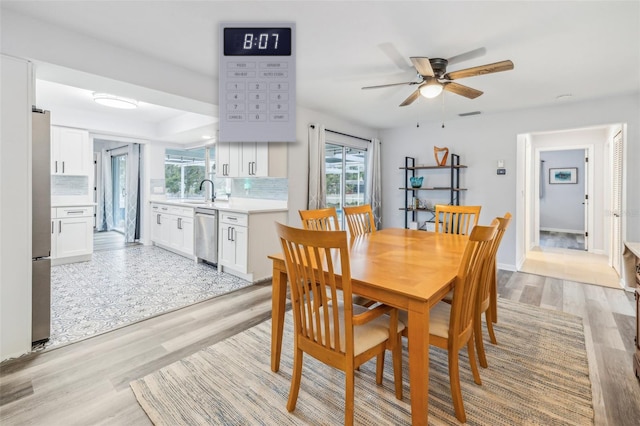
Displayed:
8:07
